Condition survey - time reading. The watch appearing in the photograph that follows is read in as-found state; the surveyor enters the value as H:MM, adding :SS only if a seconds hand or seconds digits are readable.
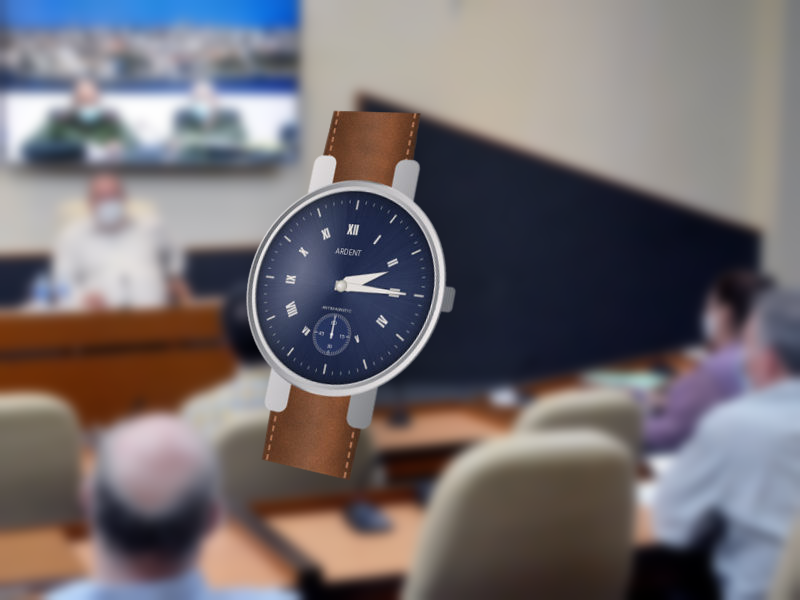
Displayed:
2:15
